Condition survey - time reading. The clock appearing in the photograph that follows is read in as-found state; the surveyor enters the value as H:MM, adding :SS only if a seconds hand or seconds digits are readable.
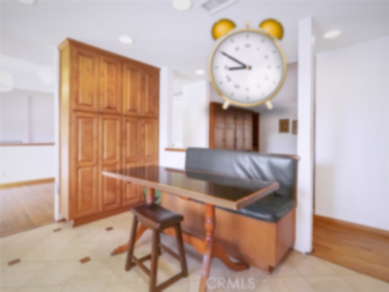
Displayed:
8:50
